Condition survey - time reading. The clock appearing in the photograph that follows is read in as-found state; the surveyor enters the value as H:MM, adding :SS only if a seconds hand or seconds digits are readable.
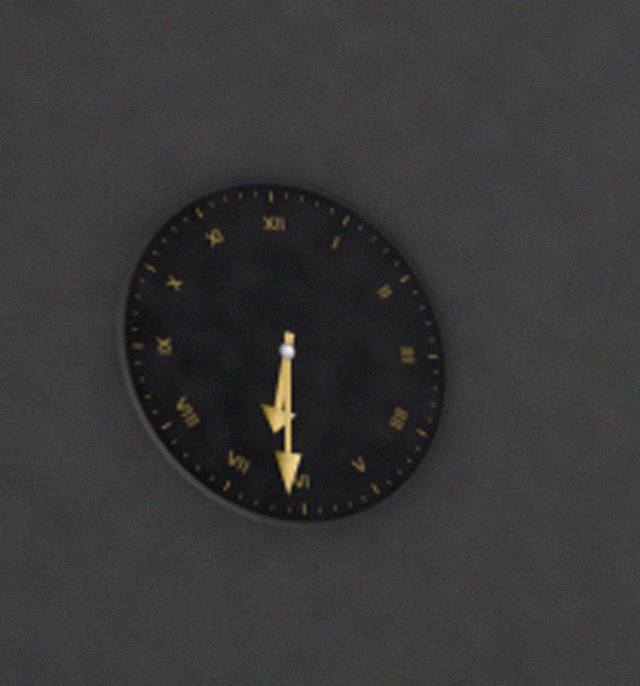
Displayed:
6:31
